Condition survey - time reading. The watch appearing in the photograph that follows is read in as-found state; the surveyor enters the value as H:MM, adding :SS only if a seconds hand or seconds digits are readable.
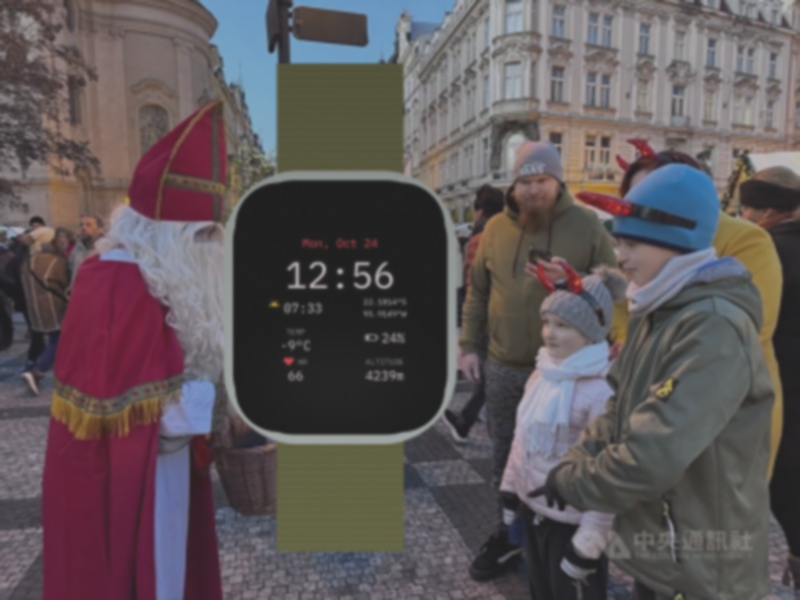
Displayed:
12:56
